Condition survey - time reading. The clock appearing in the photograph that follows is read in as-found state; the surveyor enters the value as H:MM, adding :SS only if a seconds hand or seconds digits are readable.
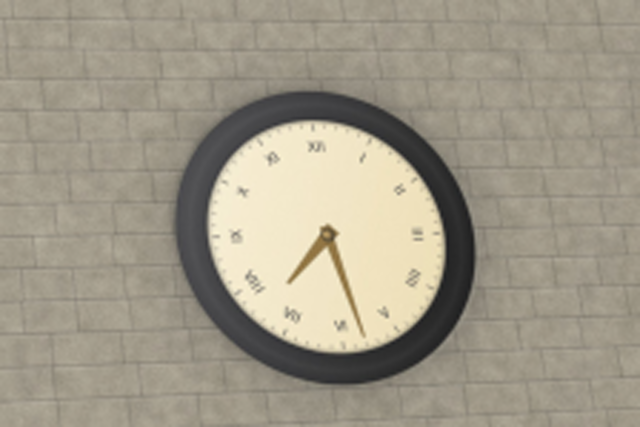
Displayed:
7:28
